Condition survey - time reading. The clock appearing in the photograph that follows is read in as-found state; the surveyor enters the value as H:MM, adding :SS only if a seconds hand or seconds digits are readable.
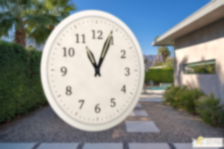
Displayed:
11:04
